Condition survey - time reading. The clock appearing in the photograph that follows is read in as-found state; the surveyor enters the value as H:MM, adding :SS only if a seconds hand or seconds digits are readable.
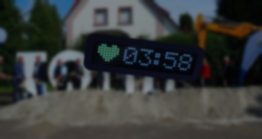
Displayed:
3:58
